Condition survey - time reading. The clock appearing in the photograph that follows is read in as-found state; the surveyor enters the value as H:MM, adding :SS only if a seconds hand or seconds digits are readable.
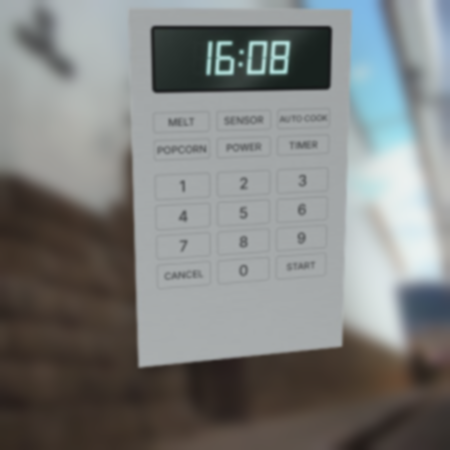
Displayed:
16:08
